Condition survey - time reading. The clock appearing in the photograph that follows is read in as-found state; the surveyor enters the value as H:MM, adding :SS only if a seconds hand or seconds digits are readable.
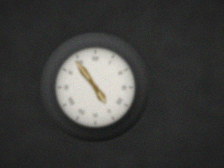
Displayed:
4:54
